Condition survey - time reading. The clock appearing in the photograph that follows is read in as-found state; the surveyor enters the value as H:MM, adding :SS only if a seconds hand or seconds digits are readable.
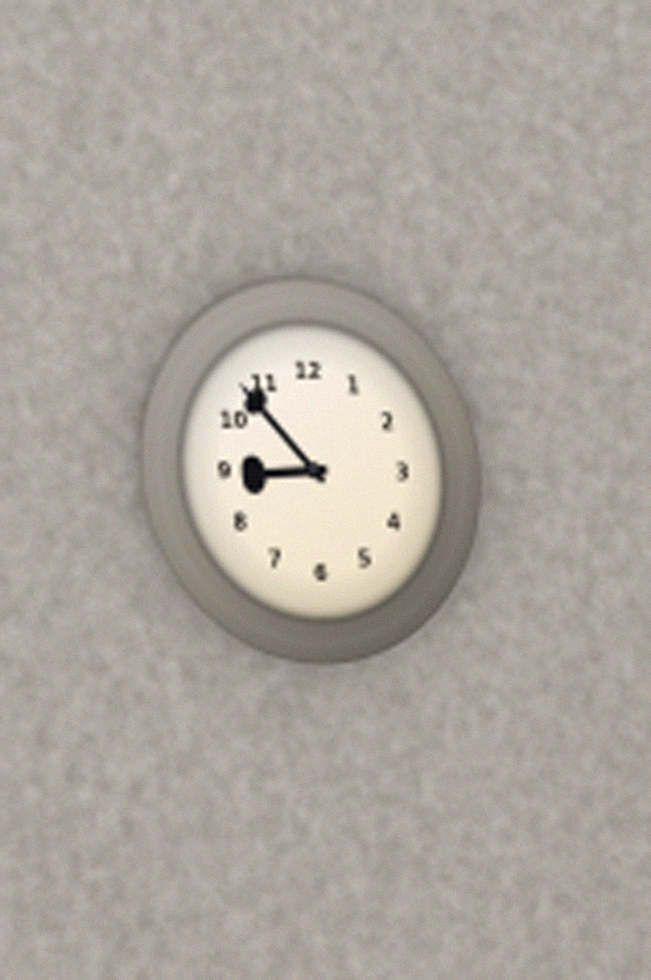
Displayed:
8:53
